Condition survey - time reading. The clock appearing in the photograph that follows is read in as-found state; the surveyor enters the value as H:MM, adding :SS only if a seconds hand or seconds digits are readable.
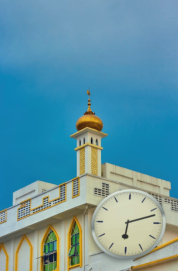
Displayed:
6:12
